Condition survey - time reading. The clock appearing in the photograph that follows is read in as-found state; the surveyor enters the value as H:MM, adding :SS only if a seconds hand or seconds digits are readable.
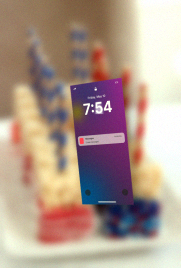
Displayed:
7:54
